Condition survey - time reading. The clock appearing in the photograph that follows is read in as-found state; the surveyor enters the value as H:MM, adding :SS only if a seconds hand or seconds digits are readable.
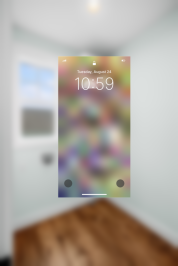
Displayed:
10:59
